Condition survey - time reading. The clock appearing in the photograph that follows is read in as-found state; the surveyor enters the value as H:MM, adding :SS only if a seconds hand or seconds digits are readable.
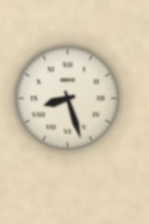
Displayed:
8:27
